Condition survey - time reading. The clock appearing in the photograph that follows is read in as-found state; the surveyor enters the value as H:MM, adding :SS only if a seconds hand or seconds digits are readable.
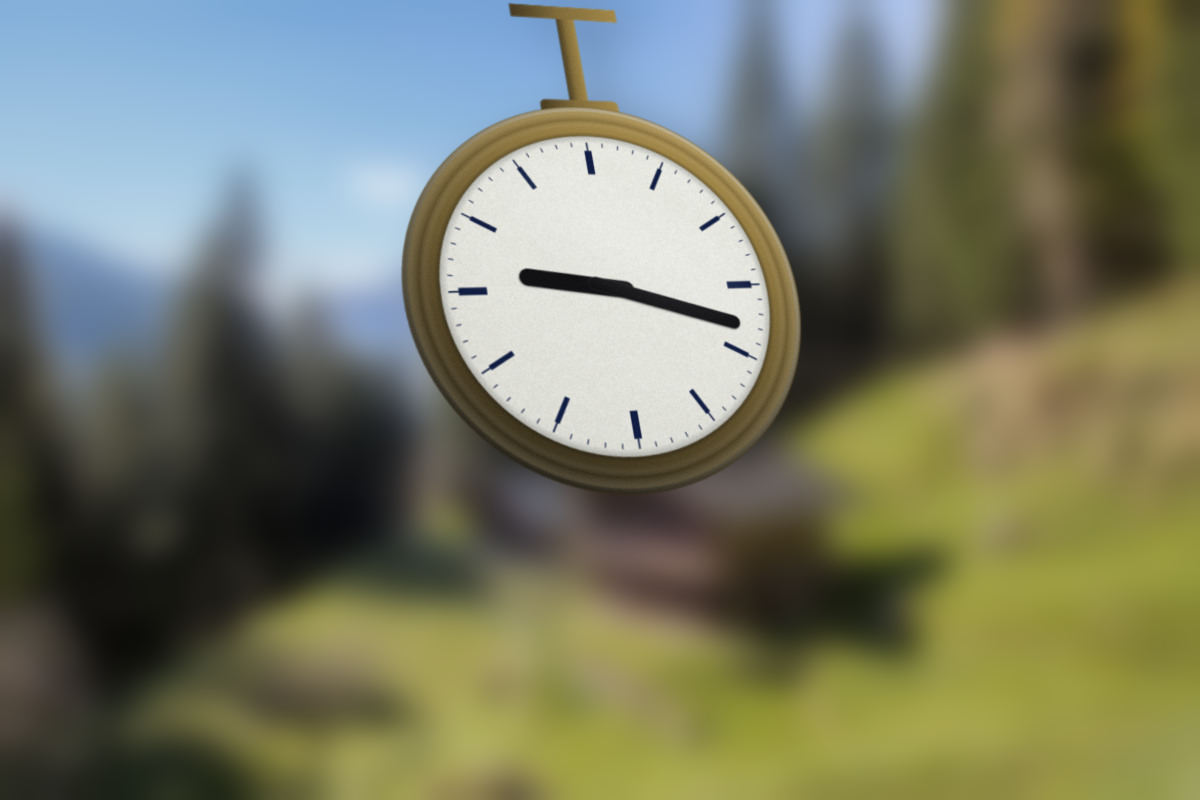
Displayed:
9:18
